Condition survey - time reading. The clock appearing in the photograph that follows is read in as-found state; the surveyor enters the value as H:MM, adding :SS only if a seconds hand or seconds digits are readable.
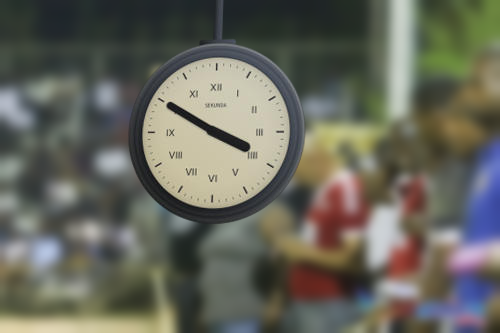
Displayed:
3:50
